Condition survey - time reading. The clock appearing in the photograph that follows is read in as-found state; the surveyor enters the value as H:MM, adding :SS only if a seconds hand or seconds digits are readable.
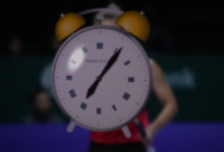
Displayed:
7:06
